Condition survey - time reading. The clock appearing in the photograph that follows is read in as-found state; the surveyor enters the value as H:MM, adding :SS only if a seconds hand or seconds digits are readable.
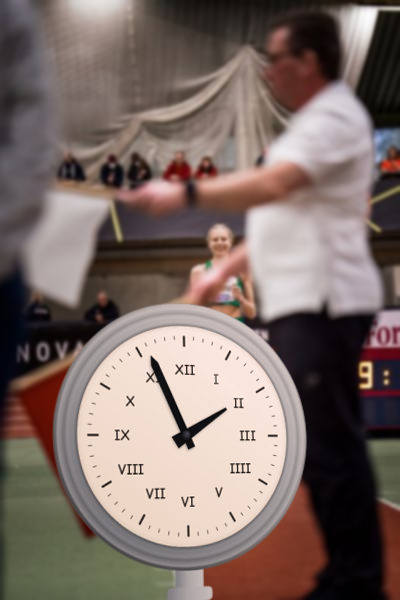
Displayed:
1:56
